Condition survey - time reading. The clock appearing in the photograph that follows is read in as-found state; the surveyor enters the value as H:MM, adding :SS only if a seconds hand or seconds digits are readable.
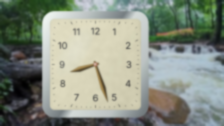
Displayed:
8:27
